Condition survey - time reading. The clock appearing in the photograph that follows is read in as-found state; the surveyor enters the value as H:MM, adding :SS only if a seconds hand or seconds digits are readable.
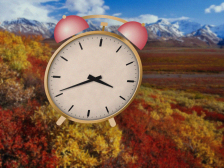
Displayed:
3:41
